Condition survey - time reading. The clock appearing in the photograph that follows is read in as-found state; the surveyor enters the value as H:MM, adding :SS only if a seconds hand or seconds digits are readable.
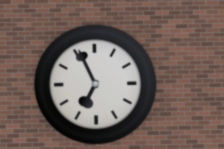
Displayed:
6:56
